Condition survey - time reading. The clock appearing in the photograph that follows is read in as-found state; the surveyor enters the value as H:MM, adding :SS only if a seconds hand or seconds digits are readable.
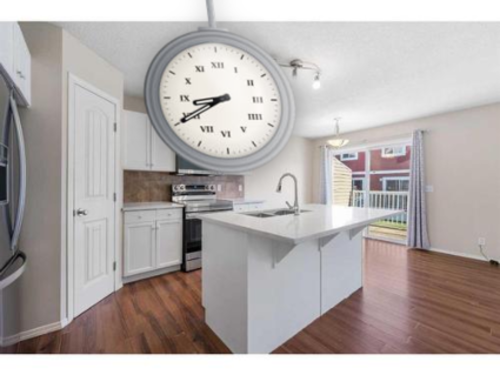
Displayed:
8:40
